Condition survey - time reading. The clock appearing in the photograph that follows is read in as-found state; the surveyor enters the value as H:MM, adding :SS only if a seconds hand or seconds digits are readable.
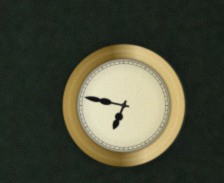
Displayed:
6:47
